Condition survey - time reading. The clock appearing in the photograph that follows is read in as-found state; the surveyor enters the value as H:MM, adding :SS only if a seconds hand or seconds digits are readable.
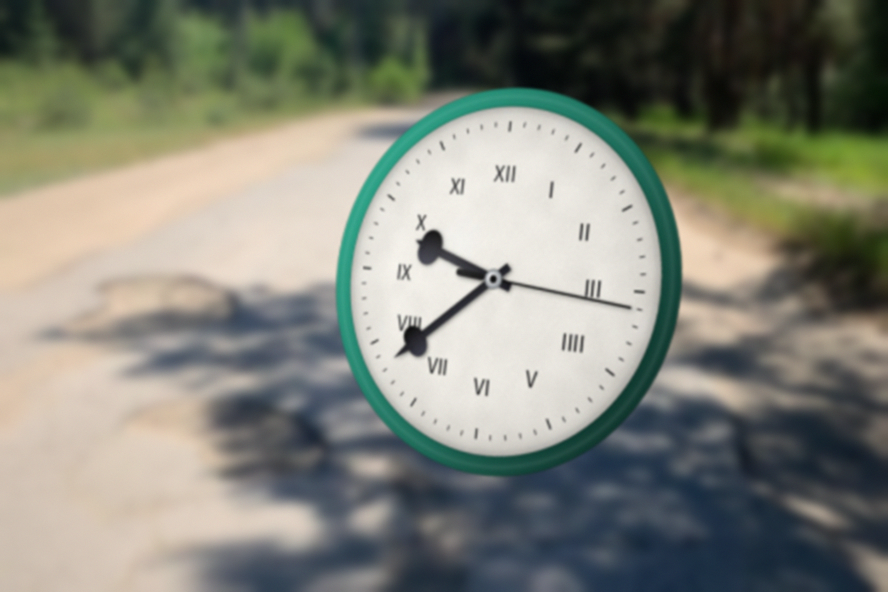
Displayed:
9:38:16
